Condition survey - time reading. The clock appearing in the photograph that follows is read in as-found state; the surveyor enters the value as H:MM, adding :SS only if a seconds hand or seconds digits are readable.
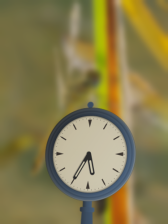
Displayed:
5:35
